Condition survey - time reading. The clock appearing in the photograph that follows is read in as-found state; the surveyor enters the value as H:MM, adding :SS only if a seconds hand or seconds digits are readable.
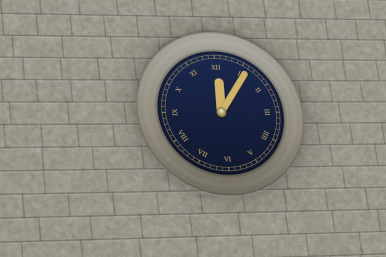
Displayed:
12:06
